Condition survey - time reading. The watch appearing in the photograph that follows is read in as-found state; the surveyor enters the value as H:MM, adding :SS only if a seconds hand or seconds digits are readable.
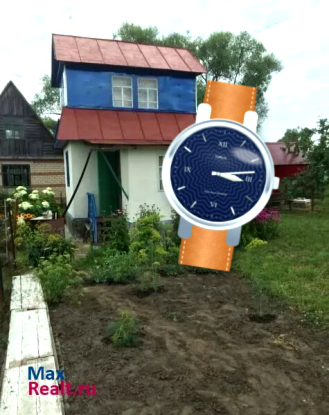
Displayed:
3:13
